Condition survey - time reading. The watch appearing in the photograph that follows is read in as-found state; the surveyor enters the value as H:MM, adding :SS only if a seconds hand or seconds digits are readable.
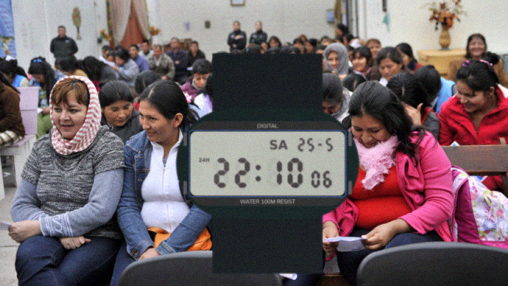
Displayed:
22:10:06
